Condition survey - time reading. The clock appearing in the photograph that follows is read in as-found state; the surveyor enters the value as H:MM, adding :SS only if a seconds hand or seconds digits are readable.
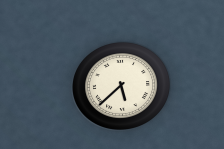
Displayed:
5:38
